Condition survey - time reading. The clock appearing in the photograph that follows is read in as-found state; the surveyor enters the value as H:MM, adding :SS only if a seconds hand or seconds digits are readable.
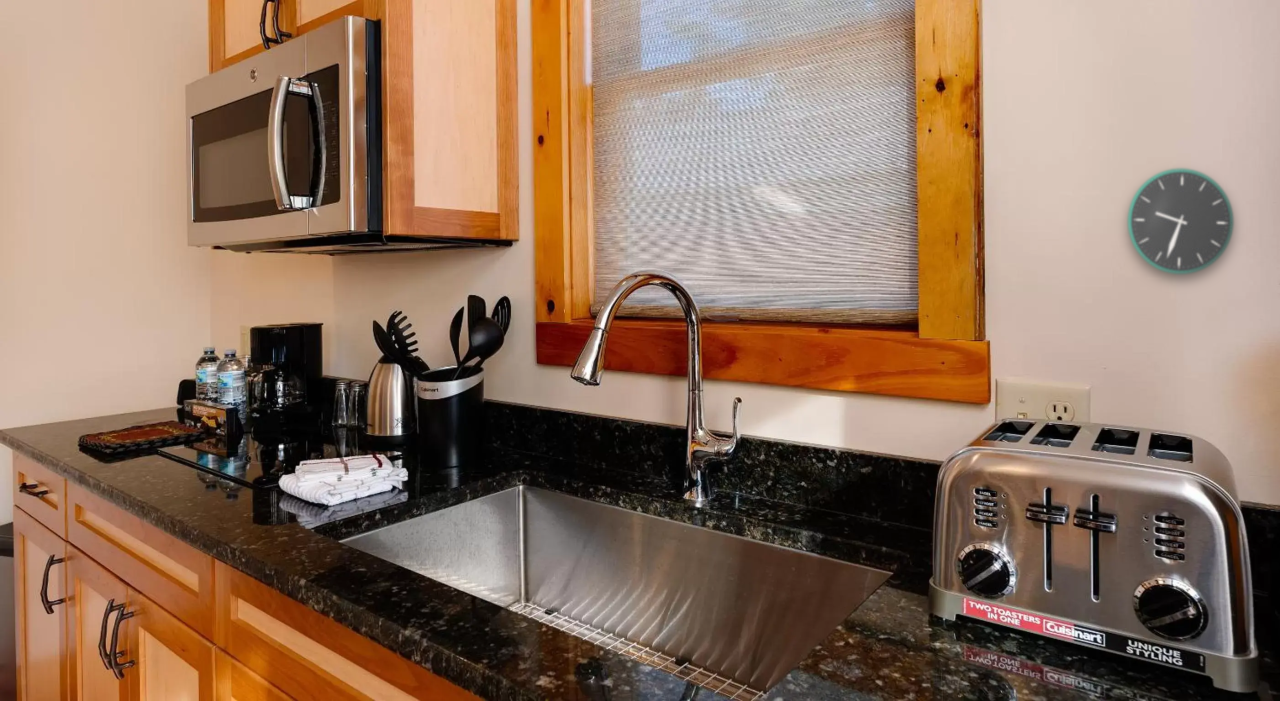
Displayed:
9:33
